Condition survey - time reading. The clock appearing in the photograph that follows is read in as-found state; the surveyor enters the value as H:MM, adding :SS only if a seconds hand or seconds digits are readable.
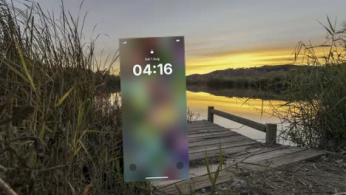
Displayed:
4:16
